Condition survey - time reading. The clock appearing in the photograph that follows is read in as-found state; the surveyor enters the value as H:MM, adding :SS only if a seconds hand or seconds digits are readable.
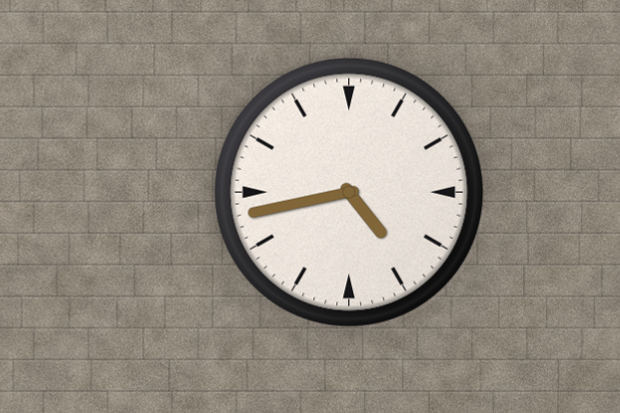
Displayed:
4:43
